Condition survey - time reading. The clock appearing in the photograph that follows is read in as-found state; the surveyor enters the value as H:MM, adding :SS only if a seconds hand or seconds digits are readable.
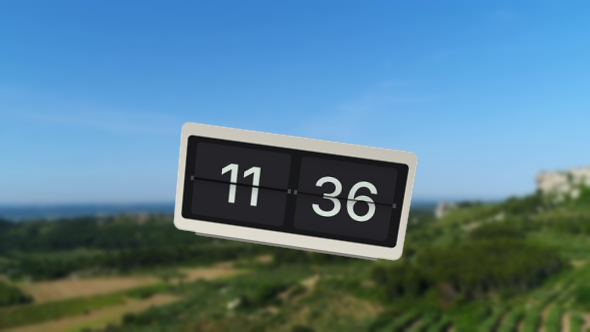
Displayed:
11:36
